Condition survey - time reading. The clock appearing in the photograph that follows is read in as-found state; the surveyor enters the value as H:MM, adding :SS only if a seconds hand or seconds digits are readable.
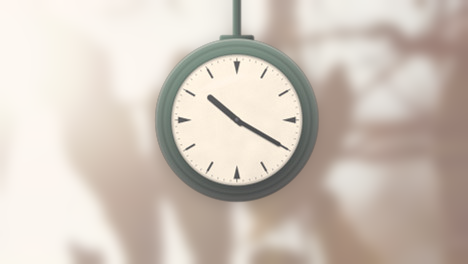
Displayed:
10:20
